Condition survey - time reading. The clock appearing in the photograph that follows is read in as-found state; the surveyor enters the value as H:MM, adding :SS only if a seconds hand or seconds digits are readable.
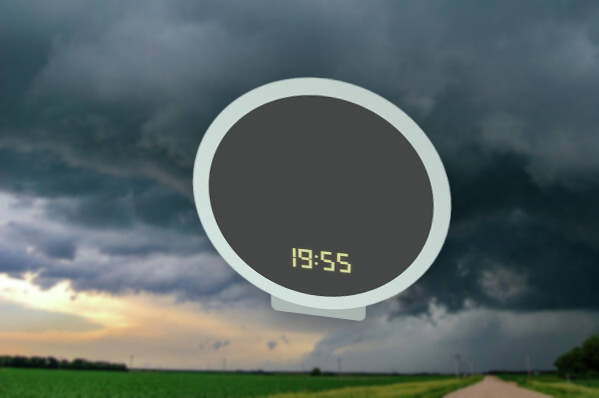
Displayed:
19:55
